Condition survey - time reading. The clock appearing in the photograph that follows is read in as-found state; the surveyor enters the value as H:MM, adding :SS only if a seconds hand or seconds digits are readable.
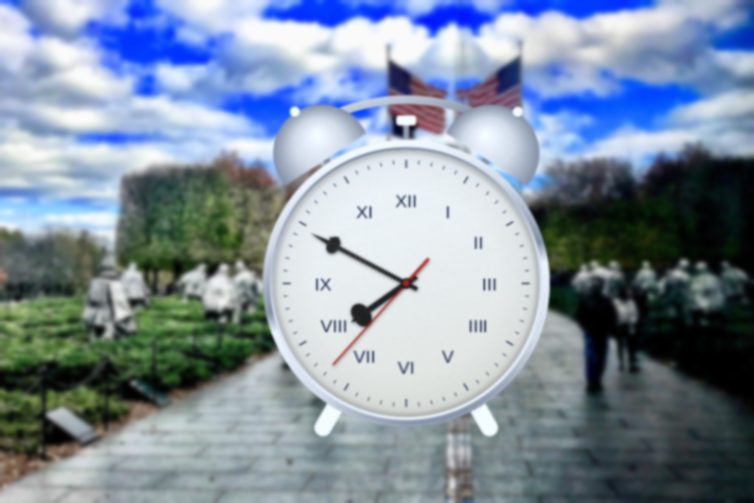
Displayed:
7:49:37
